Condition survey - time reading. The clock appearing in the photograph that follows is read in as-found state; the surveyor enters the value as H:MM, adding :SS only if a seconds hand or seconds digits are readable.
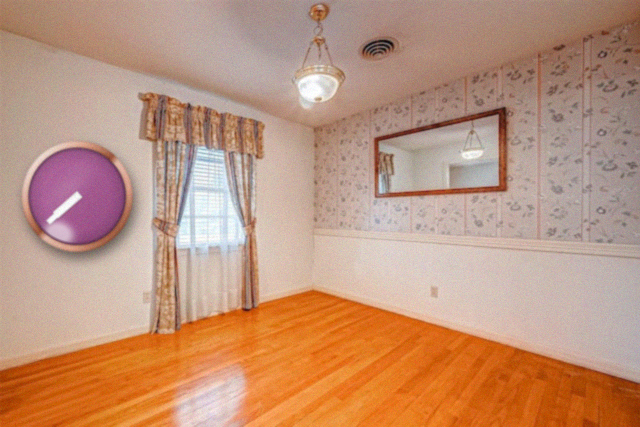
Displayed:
7:38
